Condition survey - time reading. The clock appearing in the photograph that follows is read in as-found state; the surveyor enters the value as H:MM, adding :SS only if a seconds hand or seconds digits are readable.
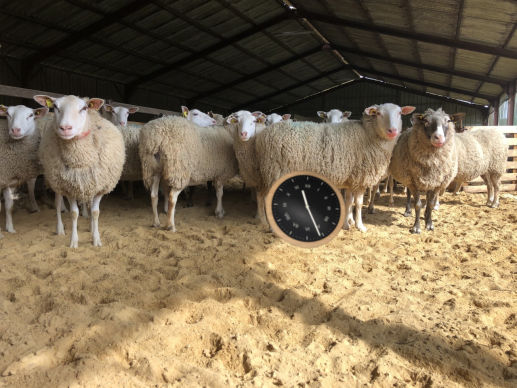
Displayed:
11:26
